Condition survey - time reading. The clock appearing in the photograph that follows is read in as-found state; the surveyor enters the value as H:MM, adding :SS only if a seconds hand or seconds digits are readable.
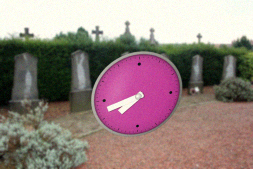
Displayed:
7:42
